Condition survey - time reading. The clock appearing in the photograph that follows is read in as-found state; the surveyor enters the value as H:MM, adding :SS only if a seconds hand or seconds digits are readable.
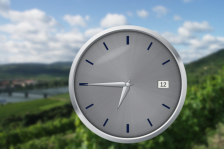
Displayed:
6:45
